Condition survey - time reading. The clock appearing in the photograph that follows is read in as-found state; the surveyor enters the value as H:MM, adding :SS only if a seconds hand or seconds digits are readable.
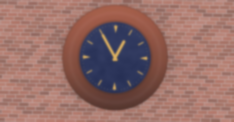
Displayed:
12:55
